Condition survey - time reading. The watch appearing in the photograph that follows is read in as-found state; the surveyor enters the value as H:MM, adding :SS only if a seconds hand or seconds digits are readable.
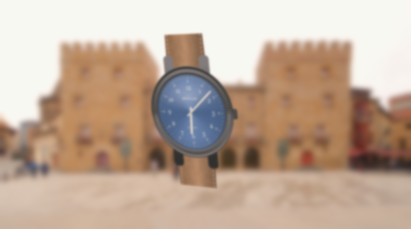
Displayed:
6:08
